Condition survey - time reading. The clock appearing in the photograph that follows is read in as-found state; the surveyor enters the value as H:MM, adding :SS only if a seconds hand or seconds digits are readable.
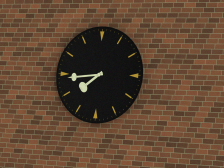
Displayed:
7:44
